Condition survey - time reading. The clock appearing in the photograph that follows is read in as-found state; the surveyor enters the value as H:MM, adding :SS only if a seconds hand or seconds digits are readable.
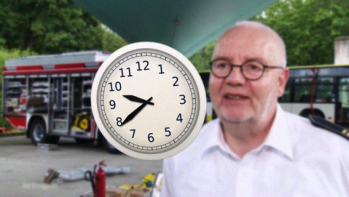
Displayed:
9:39
